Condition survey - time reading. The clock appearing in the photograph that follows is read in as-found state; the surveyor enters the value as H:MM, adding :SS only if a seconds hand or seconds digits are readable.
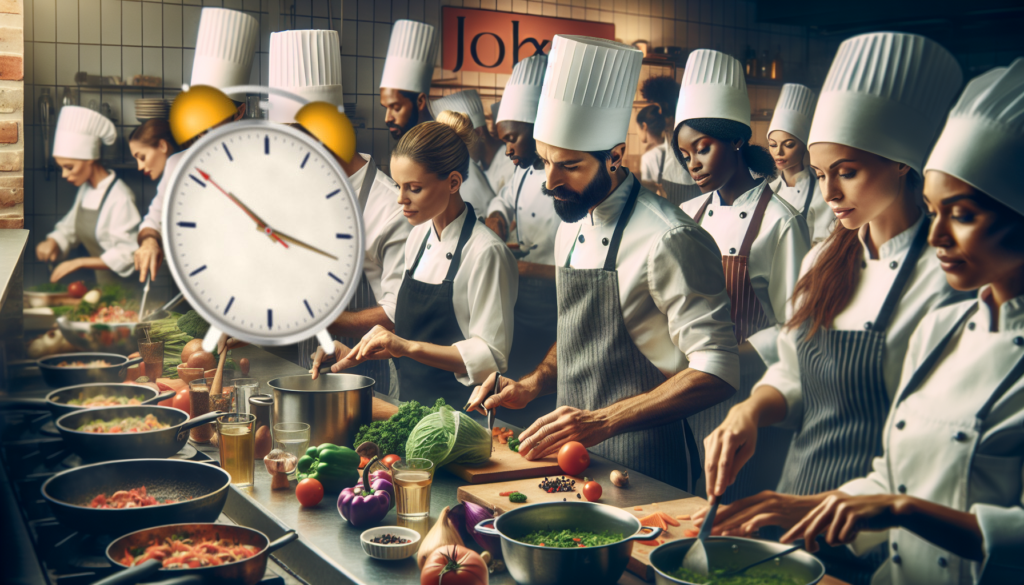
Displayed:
10:17:51
